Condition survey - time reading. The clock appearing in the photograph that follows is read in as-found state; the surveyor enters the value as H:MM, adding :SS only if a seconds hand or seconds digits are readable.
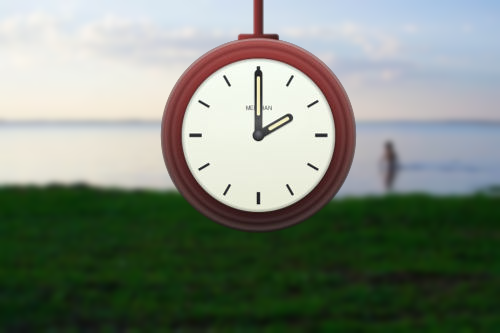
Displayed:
2:00
